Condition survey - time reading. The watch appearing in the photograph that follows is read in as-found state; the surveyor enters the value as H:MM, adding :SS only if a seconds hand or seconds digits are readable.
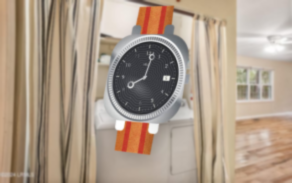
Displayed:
8:02
